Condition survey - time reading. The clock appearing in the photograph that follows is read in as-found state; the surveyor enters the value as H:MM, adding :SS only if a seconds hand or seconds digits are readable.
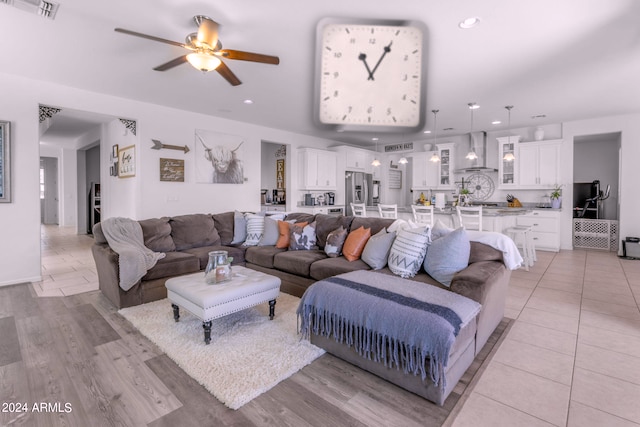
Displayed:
11:05
